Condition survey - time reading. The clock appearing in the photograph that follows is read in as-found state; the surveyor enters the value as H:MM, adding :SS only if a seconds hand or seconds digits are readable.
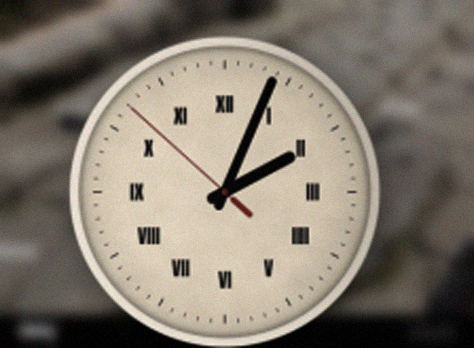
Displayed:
2:03:52
